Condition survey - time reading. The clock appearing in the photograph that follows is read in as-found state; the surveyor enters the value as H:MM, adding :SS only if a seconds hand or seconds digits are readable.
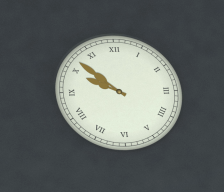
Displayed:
9:52
